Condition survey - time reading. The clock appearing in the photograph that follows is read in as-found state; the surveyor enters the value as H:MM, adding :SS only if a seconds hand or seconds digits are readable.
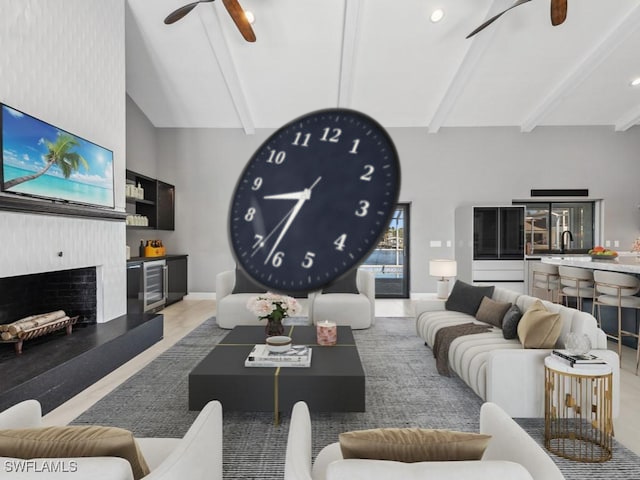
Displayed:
8:31:34
